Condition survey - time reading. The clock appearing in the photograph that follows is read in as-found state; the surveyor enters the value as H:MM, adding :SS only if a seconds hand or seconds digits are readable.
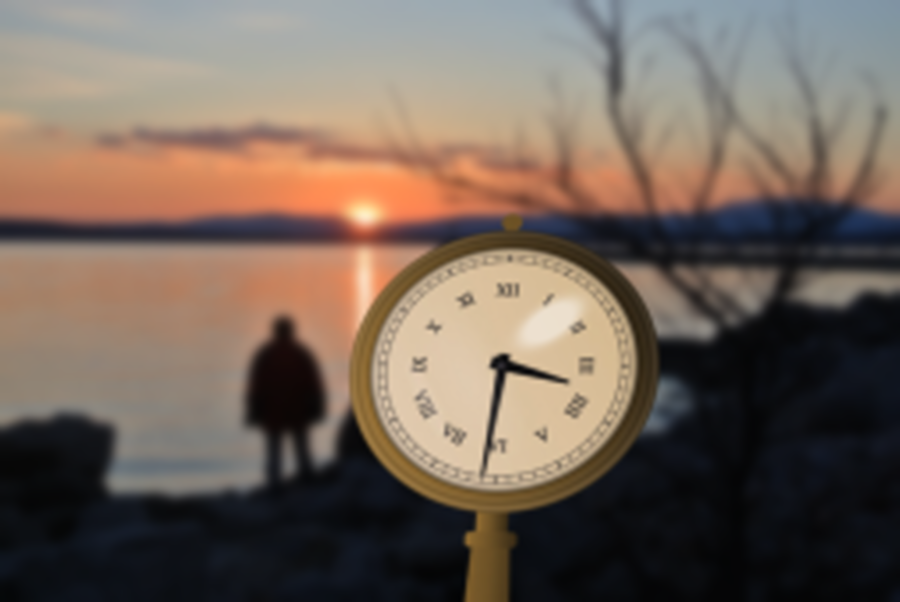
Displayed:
3:31
